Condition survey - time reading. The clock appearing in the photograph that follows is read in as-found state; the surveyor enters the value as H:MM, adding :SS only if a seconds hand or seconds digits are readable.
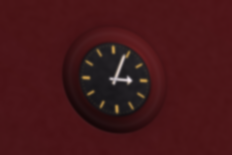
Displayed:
3:04
